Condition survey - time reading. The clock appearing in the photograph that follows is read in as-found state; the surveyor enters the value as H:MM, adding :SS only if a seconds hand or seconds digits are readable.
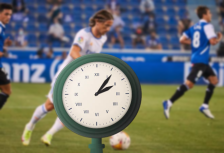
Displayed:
2:06
